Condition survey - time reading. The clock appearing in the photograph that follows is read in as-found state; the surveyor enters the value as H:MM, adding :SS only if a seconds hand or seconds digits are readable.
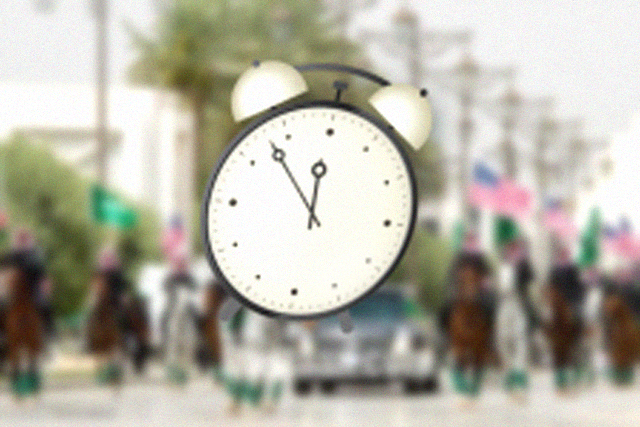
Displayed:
11:53
